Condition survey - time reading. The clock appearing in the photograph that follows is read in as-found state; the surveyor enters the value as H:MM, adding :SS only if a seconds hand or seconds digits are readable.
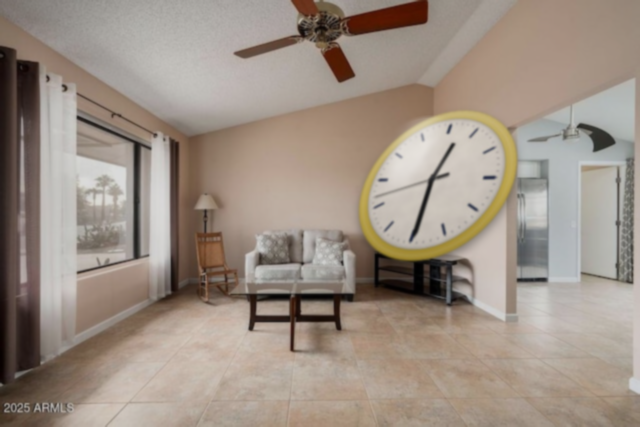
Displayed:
12:29:42
